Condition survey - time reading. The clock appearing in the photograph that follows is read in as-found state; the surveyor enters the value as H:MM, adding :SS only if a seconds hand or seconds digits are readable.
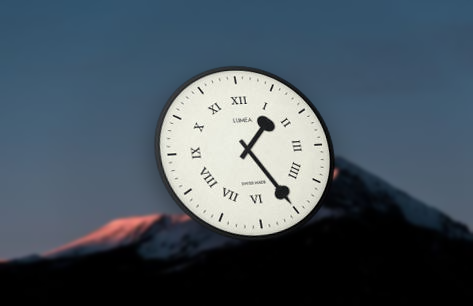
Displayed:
1:25
